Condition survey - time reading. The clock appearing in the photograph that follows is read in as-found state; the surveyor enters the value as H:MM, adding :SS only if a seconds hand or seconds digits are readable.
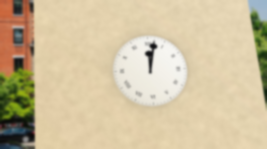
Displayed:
12:02
